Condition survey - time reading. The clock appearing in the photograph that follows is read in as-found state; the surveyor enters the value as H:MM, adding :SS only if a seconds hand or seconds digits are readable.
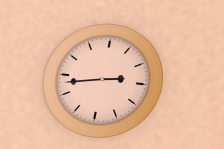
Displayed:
2:43
